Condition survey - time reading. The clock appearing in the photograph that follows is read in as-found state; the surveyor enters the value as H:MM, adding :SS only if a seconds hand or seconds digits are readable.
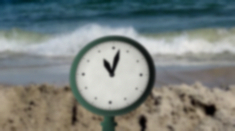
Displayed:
11:02
